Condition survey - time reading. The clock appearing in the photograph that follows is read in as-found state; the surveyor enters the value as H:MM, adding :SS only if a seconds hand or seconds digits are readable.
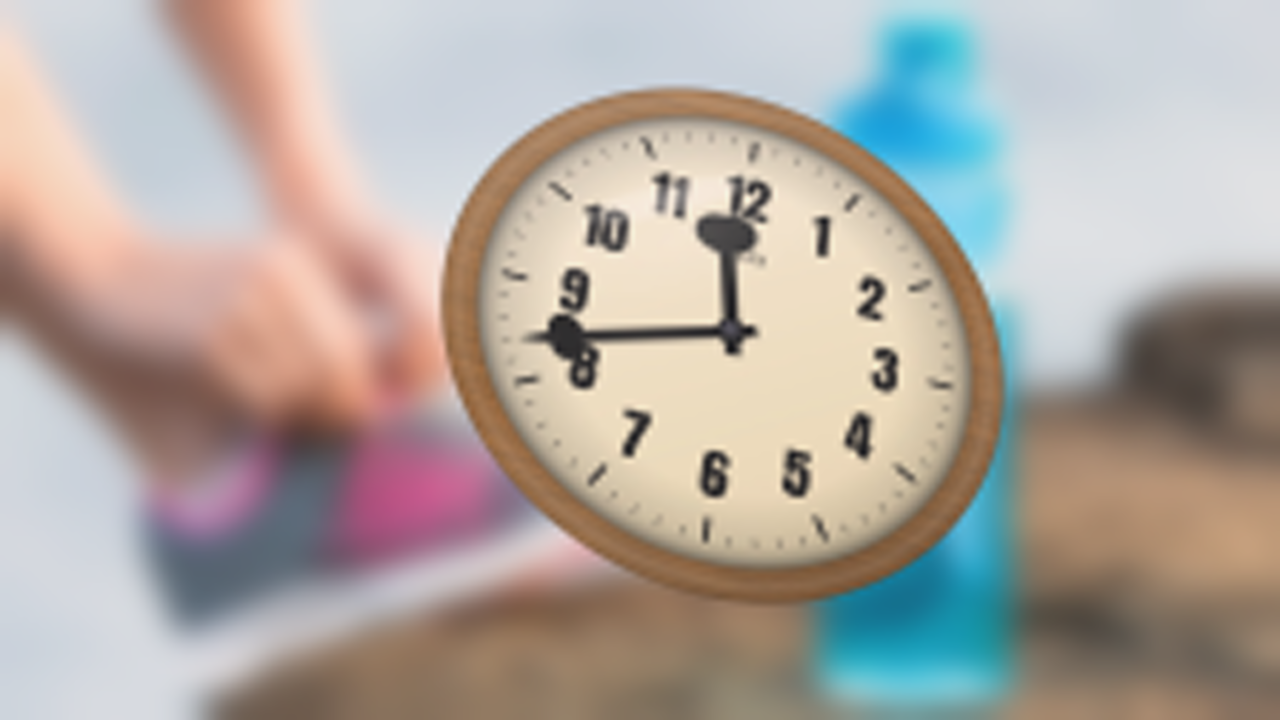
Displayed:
11:42
